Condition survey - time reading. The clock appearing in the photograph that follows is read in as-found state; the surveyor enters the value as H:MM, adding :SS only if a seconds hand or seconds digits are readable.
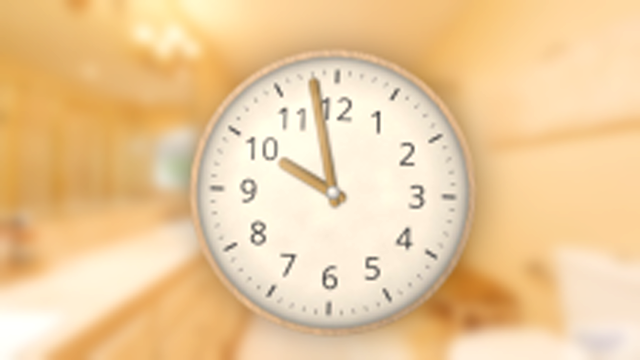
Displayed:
9:58
